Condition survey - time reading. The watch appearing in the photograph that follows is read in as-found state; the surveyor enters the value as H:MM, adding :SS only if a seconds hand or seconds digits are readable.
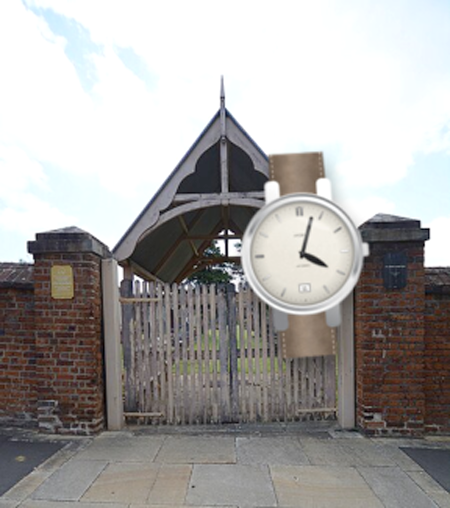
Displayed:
4:03
